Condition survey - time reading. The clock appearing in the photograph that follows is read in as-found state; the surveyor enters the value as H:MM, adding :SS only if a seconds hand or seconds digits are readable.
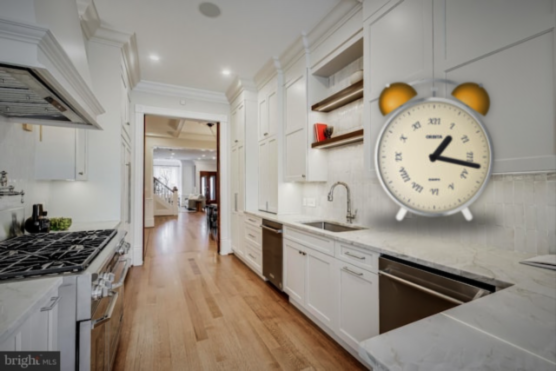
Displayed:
1:17
